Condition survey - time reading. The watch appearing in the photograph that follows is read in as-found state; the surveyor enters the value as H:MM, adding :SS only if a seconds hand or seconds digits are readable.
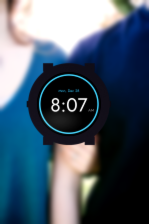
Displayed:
8:07
